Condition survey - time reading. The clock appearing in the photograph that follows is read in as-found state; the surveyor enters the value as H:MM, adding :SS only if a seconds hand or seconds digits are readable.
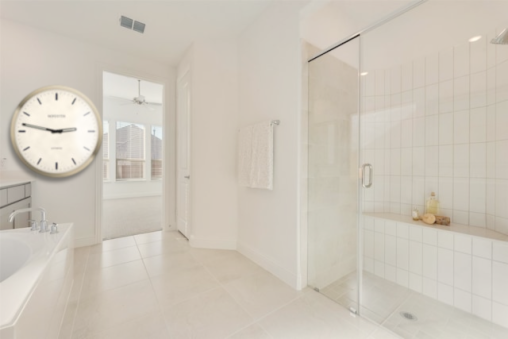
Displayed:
2:47
